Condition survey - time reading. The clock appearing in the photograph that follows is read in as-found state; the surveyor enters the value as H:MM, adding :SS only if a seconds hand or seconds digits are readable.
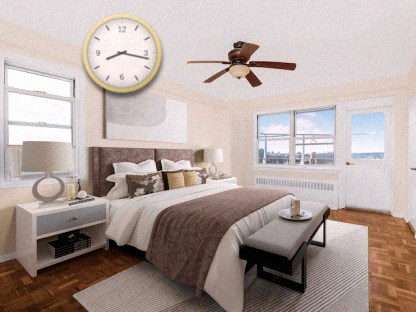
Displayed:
8:17
